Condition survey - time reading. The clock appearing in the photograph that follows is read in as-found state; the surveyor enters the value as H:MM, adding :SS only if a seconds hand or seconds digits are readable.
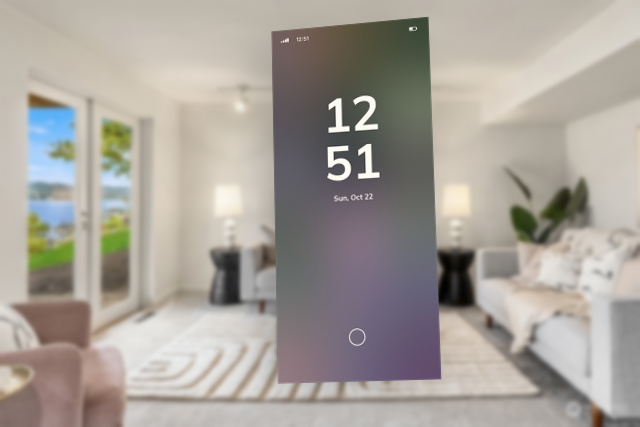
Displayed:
12:51
